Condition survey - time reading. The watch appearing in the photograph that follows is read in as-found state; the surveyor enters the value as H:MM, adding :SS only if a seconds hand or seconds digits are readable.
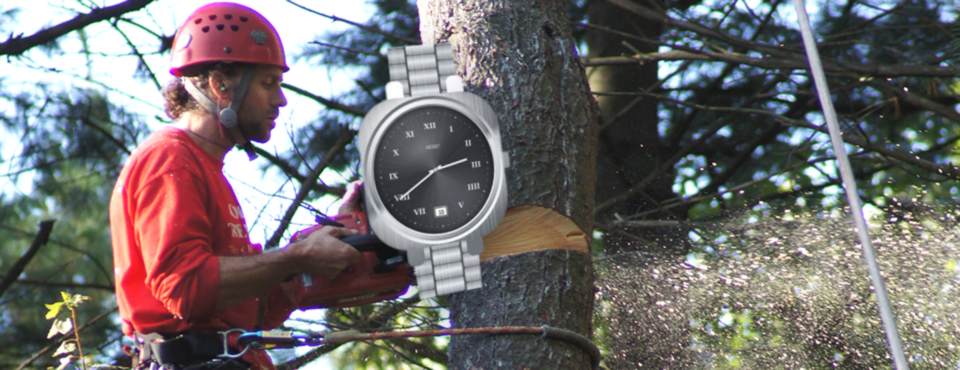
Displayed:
2:40
